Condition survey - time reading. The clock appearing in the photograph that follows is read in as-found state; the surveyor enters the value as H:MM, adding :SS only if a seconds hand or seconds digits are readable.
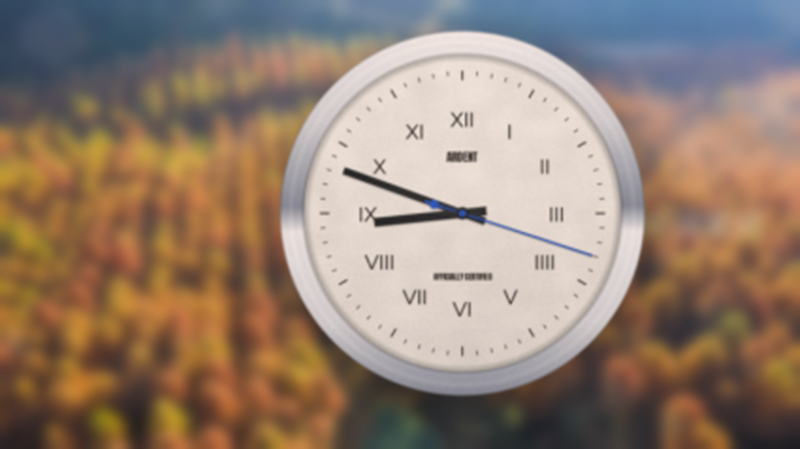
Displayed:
8:48:18
